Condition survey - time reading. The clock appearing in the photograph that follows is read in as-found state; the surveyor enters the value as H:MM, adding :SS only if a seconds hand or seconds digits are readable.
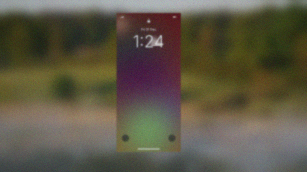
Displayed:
1:24
